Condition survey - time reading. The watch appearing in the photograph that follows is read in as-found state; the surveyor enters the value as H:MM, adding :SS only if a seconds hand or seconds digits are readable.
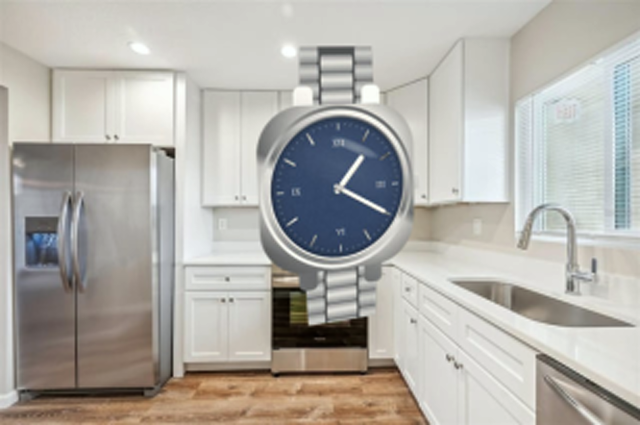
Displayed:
1:20
